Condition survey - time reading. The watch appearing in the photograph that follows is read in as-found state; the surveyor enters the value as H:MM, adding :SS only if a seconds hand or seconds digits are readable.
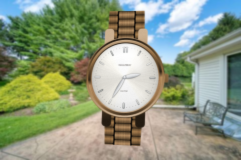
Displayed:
2:35
